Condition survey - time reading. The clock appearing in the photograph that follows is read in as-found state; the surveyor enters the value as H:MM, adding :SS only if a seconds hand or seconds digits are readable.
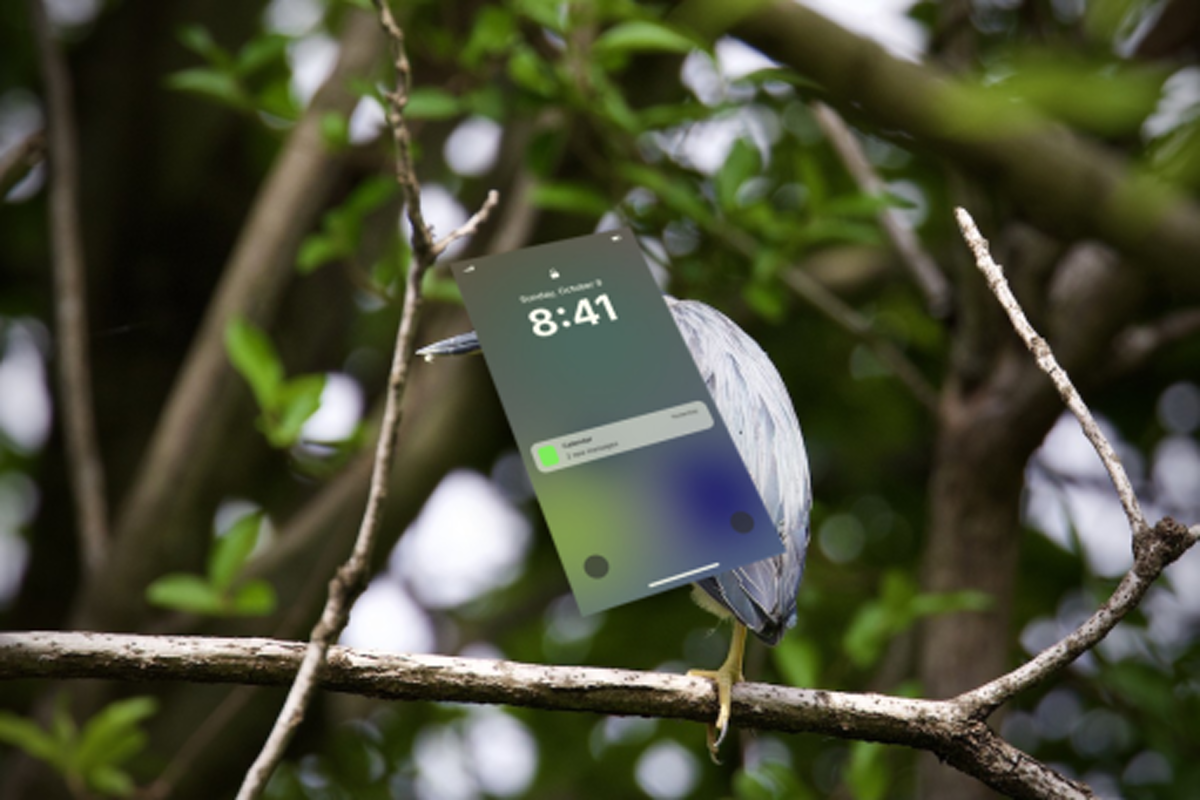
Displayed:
8:41
